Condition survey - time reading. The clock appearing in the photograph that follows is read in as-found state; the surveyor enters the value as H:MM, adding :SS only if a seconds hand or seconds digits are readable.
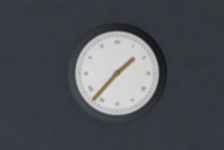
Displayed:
1:37
